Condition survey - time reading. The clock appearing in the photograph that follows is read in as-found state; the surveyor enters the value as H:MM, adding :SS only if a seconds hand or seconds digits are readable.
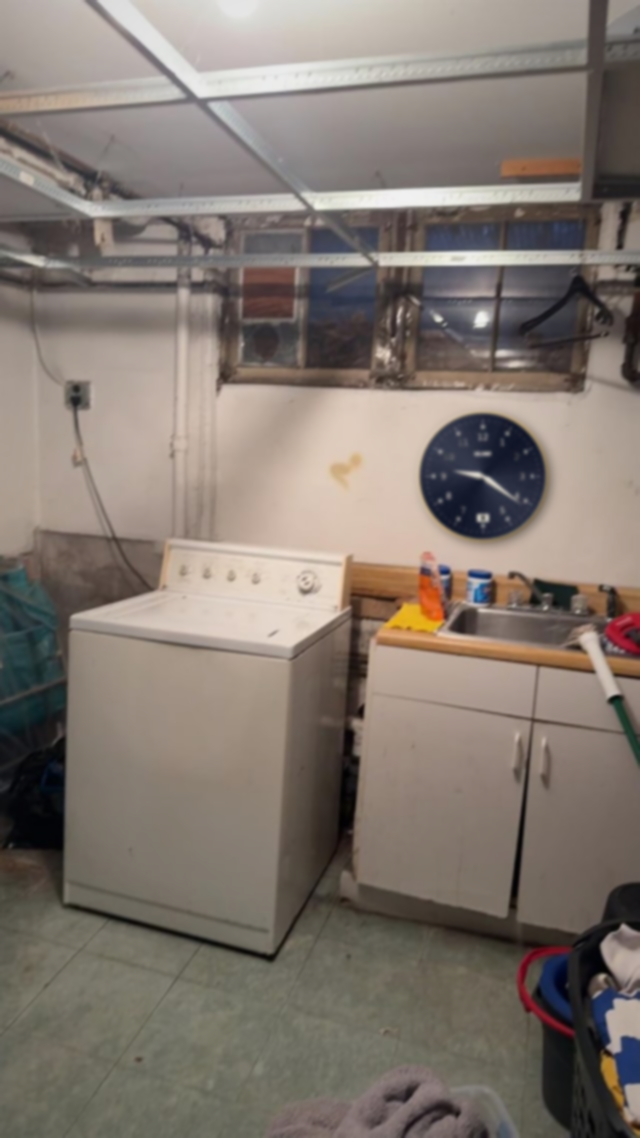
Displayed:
9:21
